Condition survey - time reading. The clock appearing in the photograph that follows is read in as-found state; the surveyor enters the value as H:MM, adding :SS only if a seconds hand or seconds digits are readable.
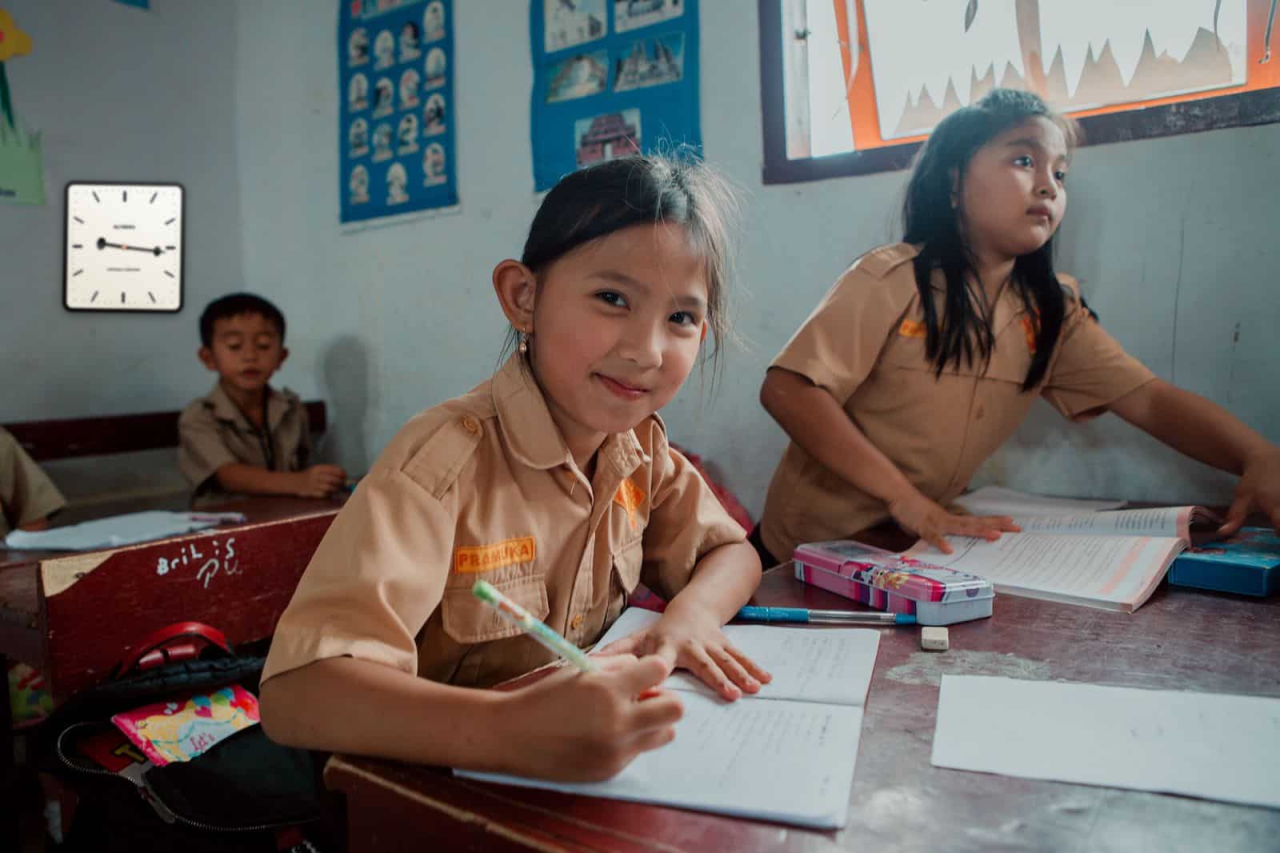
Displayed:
9:16
